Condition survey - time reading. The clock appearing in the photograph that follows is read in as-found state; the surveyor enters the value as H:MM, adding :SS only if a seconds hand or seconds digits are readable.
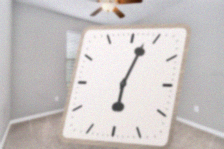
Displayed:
6:03
